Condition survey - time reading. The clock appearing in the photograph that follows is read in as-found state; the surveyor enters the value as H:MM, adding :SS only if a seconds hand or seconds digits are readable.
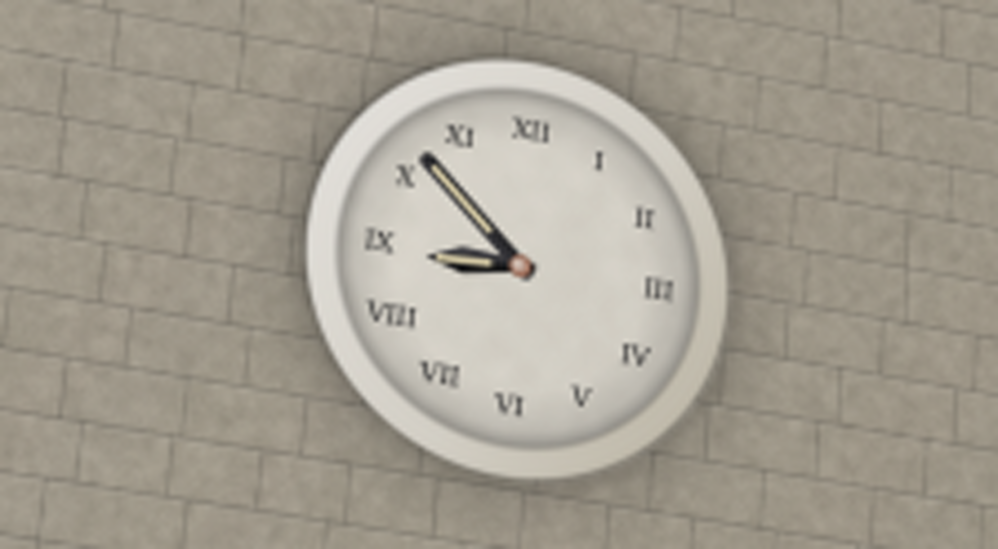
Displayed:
8:52
